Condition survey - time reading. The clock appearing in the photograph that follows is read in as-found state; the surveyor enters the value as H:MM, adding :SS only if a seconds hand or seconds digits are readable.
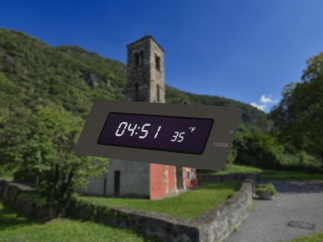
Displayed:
4:51
